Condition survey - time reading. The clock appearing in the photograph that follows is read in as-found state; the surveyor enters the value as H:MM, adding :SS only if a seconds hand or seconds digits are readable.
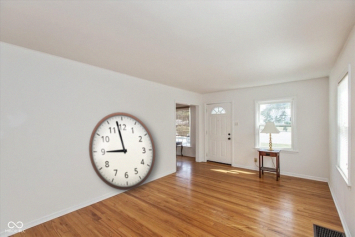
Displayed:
8:58
